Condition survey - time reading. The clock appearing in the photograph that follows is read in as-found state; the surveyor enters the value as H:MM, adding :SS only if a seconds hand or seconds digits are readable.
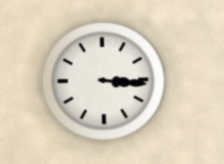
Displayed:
3:16
